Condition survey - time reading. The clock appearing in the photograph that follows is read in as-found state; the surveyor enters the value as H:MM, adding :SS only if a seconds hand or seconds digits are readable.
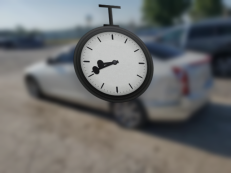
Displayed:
8:41
